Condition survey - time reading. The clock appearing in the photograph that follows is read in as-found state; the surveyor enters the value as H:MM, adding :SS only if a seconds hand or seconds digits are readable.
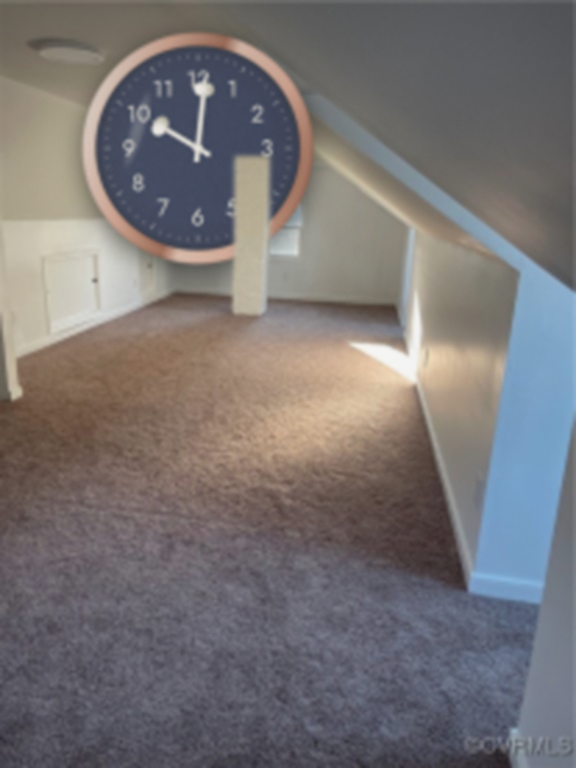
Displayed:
10:01
